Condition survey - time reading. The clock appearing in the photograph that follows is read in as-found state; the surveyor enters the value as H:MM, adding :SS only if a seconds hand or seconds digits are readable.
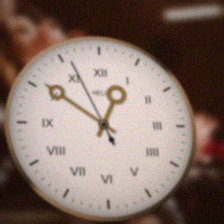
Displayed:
12:50:56
